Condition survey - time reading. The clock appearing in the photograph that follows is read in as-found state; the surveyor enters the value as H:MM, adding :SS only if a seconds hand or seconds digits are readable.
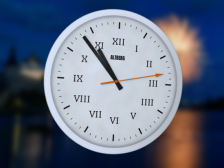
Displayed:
10:53:13
